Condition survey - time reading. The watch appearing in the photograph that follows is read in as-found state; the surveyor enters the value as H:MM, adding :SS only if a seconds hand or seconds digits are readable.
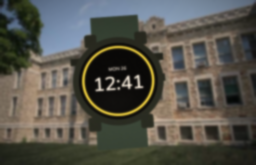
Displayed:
12:41
